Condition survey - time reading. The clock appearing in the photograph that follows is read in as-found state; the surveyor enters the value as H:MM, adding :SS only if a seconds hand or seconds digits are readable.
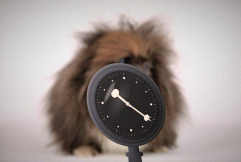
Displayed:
10:21
